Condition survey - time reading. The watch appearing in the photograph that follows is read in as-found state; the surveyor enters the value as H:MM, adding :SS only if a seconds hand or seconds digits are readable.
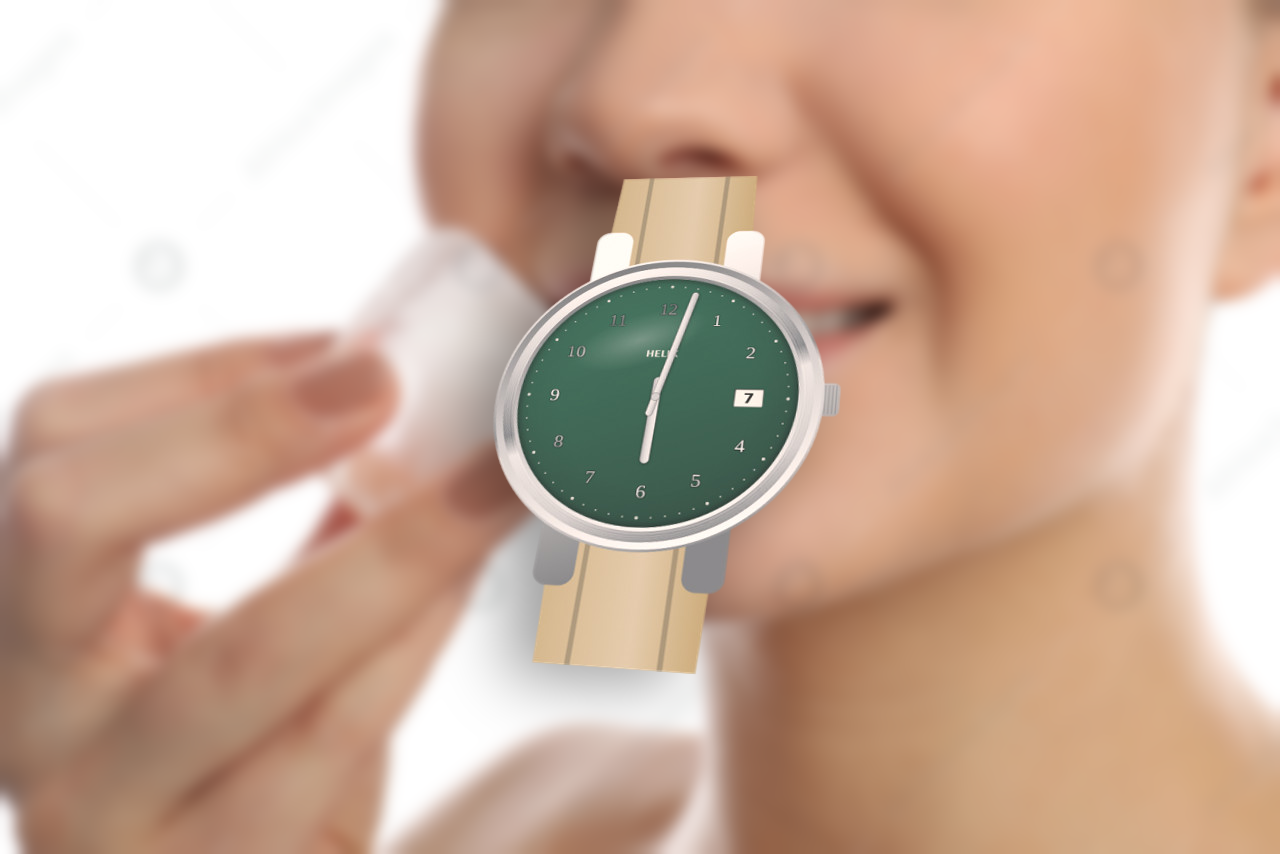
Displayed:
6:02
